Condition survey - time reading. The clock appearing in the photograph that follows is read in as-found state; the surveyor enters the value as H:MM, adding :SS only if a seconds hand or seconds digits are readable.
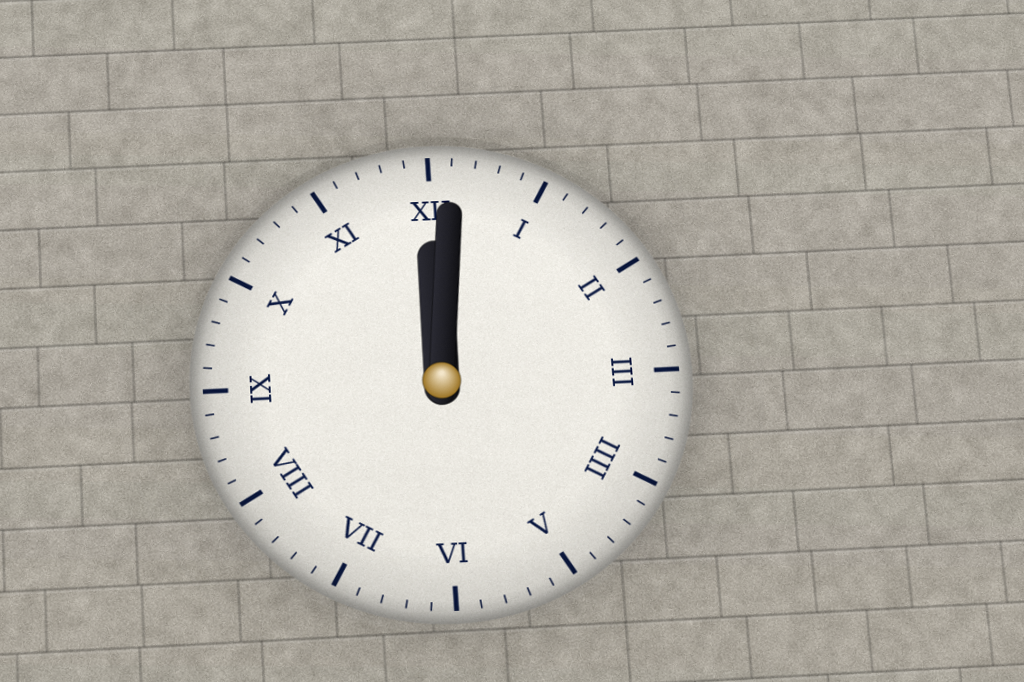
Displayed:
12:01
